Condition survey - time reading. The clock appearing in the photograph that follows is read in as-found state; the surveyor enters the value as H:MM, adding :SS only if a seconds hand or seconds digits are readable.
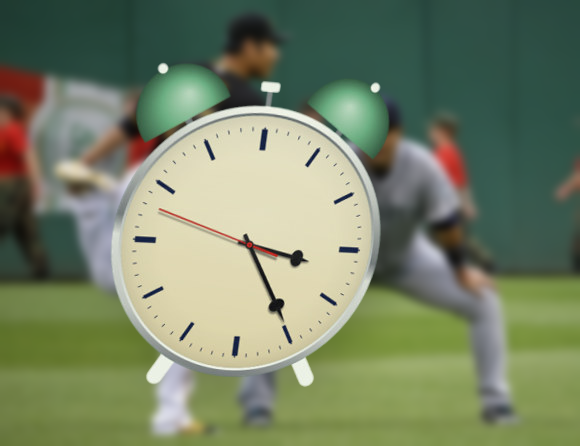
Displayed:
3:24:48
